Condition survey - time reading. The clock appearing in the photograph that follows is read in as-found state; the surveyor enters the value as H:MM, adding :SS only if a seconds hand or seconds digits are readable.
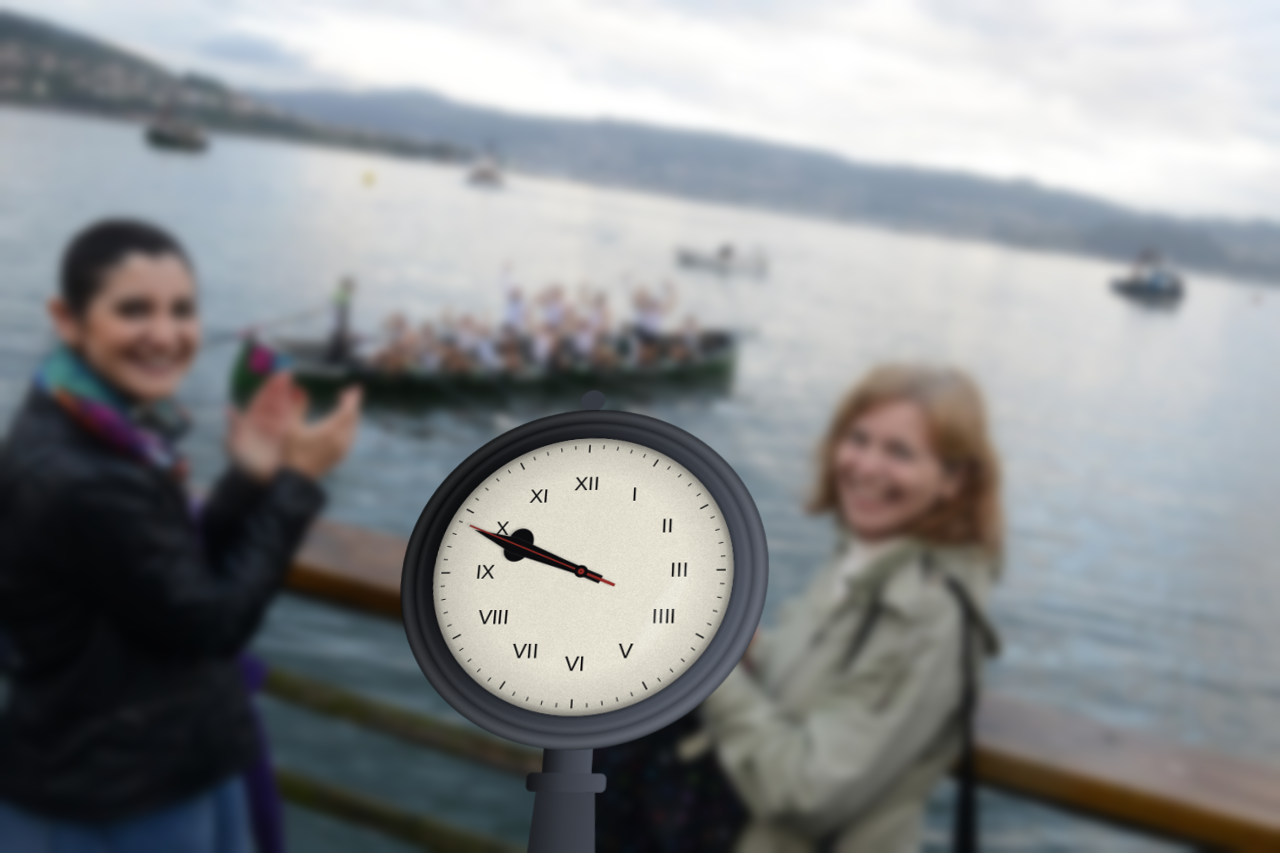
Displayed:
9:48:49
